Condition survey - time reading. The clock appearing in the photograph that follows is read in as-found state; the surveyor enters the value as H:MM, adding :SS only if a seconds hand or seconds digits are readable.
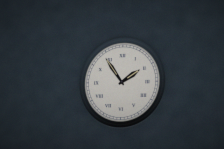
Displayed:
1:54
